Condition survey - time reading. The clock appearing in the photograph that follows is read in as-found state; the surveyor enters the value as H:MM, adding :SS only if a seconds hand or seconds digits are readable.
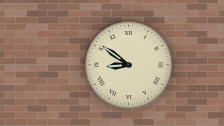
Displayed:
8:51
